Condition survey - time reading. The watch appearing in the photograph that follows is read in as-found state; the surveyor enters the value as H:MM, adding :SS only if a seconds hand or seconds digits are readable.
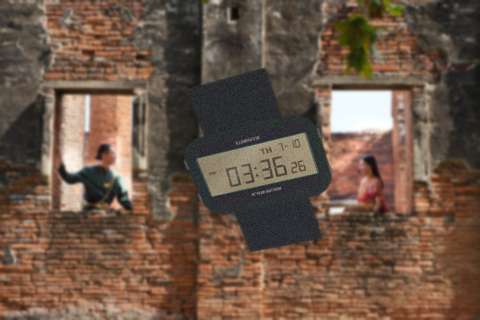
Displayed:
3:36:26
